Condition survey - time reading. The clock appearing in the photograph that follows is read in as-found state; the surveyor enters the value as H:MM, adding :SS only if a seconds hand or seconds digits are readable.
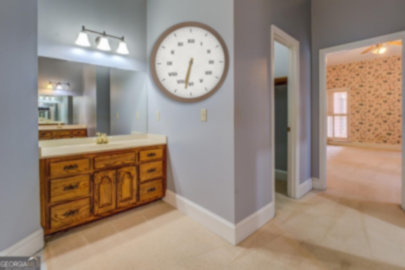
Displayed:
6:32
